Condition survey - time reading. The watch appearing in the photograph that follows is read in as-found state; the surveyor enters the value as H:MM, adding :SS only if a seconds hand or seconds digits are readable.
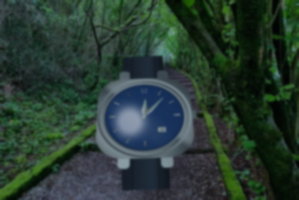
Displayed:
12:07
